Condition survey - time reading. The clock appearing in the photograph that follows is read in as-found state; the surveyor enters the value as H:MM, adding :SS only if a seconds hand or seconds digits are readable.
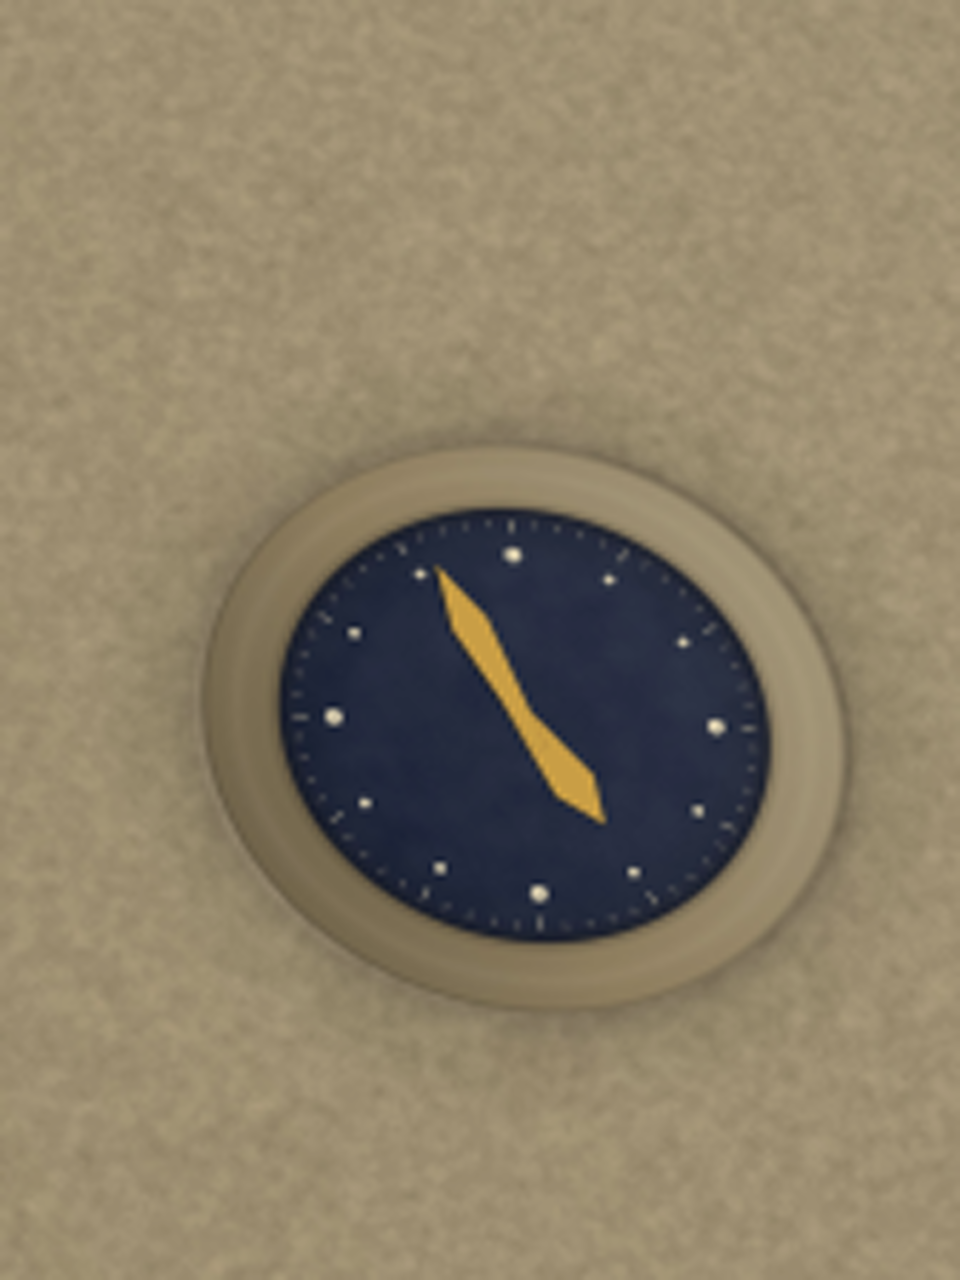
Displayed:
4:56
